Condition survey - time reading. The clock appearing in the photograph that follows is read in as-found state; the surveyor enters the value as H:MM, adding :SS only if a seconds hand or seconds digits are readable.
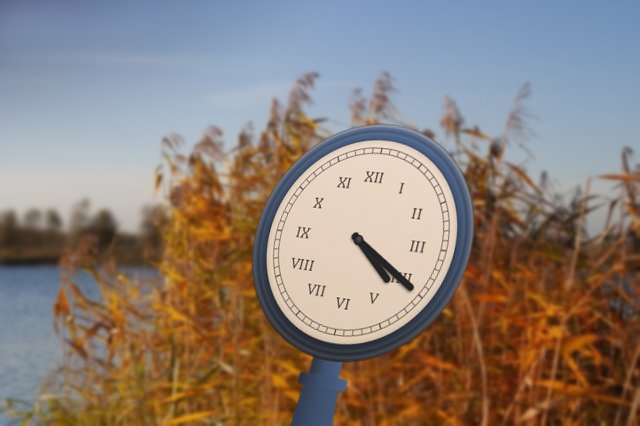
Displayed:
4:20
